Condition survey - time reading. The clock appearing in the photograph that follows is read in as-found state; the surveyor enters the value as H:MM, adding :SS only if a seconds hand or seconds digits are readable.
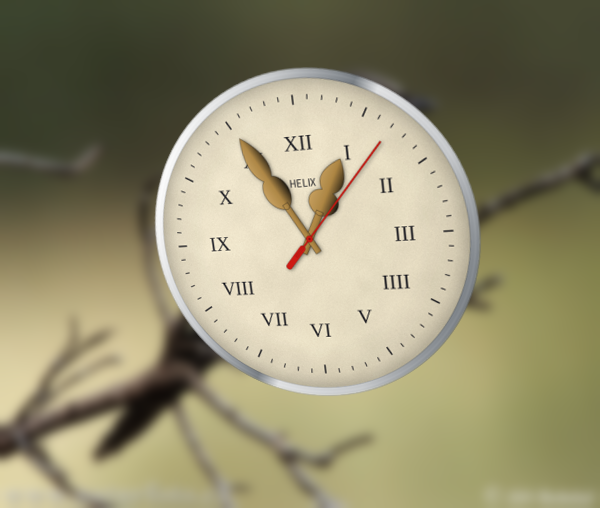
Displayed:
12:55:07
